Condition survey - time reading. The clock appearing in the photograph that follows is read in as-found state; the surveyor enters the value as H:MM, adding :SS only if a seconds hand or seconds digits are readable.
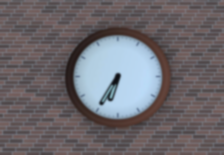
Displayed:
6:35
